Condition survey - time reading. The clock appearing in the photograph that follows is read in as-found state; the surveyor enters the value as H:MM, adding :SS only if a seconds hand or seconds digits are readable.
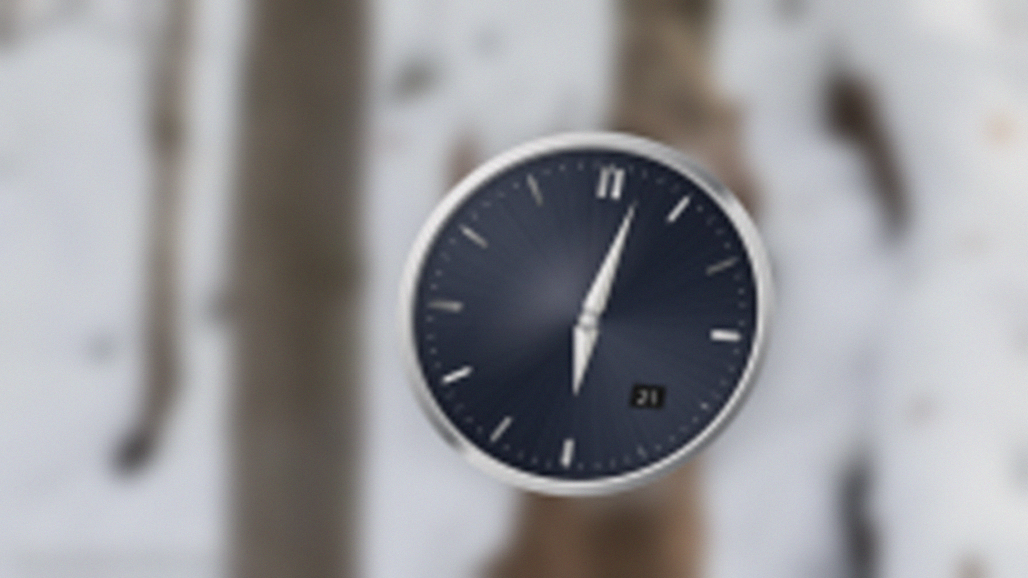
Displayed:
6:02
